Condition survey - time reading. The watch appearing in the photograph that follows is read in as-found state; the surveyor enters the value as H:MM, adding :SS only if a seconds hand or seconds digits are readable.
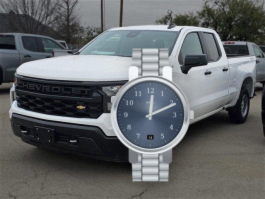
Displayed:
12:11
